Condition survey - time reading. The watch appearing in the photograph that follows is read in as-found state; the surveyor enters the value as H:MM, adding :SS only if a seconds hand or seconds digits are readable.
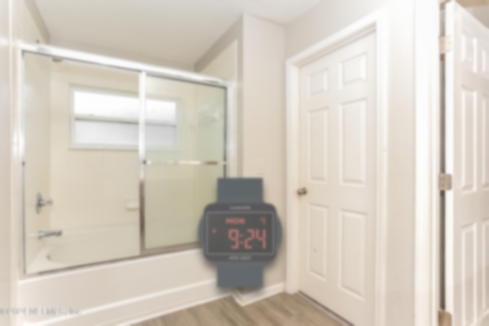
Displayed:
9:24
